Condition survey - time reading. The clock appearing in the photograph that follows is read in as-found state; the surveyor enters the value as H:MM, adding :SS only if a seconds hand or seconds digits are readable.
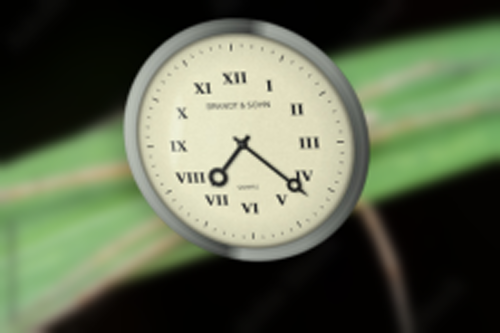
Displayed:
7:22
